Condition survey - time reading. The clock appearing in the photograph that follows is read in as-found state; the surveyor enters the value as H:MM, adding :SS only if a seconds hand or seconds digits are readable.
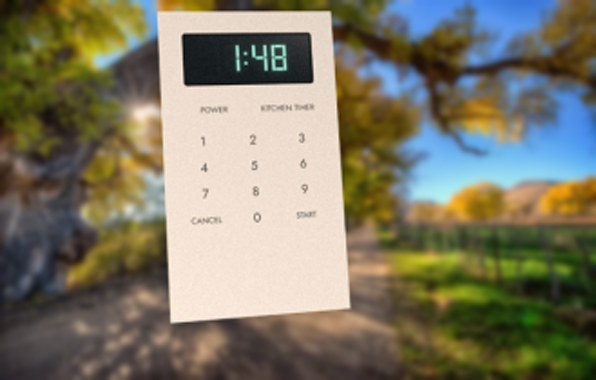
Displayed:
1:48
